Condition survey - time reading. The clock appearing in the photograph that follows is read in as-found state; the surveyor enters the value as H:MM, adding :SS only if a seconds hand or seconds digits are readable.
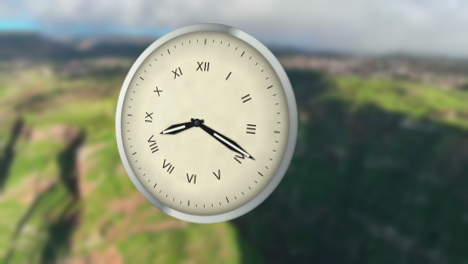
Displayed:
8:19
